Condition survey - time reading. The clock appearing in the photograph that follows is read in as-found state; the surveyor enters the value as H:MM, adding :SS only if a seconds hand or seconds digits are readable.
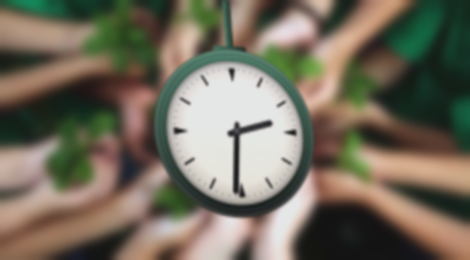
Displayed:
2:31
